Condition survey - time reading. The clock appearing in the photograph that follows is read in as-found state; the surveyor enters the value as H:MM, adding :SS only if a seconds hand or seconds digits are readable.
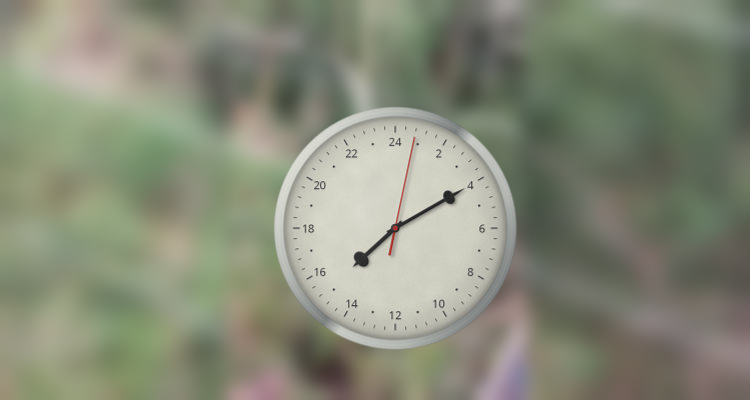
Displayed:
15:10:02
